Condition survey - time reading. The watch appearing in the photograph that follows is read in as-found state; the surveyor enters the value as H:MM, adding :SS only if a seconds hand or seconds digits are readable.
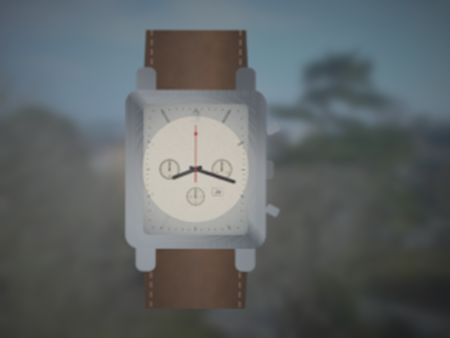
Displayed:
8:18
